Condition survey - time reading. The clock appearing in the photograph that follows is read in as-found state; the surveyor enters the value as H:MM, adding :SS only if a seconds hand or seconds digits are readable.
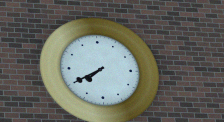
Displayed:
7:40
